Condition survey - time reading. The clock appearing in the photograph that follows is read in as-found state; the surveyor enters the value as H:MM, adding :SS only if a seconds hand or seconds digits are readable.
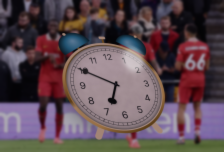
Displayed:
6:50
